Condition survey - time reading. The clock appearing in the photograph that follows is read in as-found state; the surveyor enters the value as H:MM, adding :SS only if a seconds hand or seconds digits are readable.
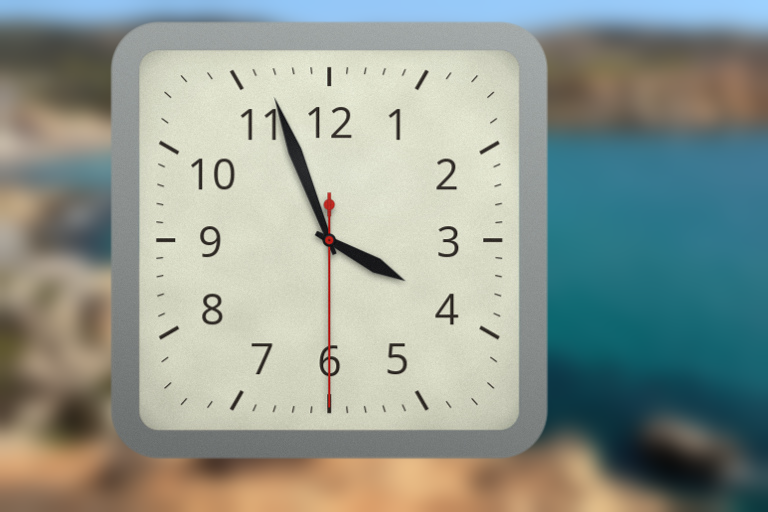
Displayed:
3:56:30
